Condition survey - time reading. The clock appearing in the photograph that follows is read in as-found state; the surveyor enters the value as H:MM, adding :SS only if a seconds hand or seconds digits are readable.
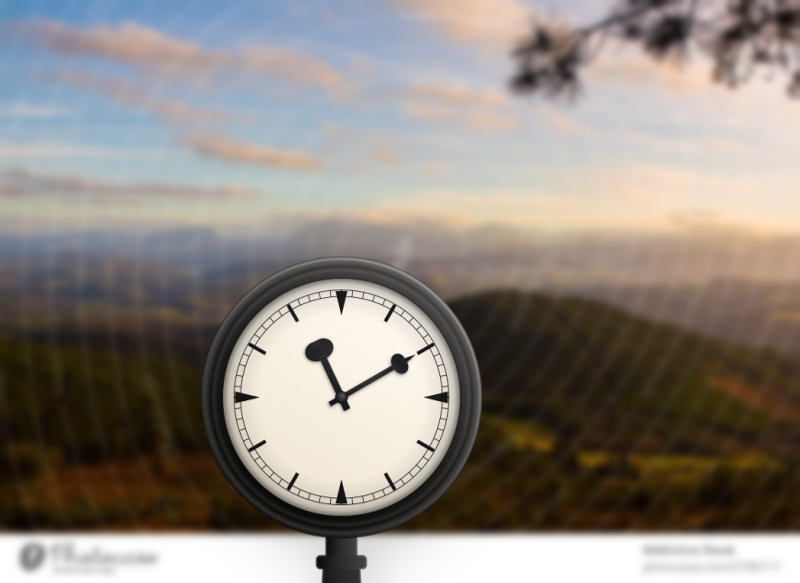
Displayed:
11:10
